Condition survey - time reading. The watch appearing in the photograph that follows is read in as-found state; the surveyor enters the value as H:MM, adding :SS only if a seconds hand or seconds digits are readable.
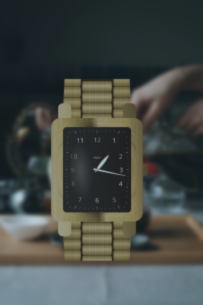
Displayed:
1:17
